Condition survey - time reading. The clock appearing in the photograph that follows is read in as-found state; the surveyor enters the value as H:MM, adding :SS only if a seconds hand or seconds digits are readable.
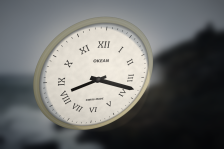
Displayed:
8:18
